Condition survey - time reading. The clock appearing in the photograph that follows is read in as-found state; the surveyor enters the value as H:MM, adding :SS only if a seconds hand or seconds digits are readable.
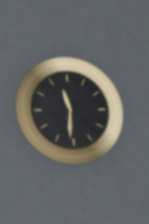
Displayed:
11:31
